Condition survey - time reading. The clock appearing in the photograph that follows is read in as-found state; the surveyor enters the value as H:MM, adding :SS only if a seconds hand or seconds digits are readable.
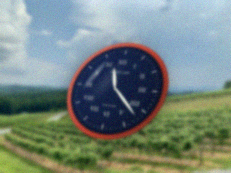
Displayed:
11:22
